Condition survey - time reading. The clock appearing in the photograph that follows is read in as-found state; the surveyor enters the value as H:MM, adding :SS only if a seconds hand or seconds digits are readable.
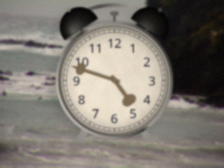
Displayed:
4:48
